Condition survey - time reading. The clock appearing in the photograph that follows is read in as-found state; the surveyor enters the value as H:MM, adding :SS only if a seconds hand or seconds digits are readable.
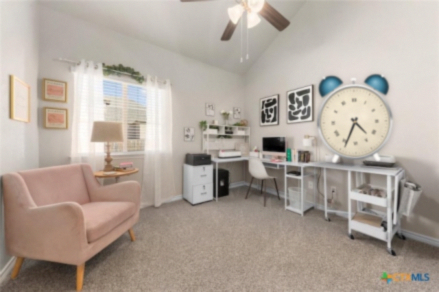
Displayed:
4:34
